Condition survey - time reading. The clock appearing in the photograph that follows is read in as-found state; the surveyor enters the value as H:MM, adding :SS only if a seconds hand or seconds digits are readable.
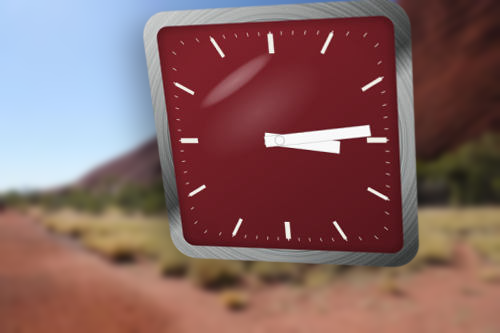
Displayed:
3:14
